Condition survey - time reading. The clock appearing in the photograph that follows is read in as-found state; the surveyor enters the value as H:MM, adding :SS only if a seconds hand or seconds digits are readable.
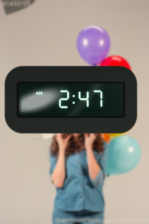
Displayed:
2:47
